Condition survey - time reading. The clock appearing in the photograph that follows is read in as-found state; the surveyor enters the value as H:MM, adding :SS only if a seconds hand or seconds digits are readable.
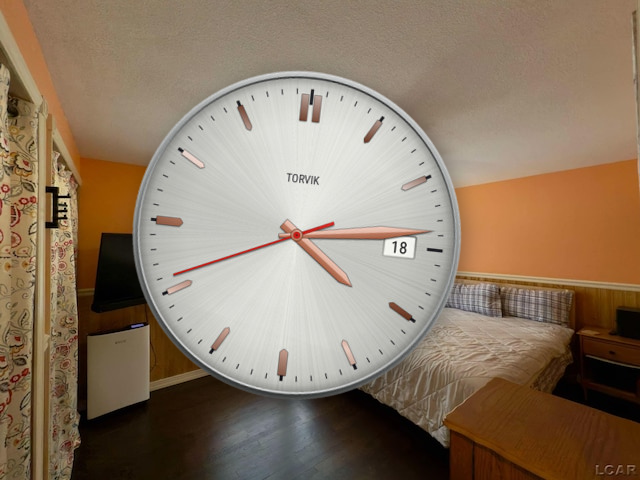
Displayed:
4:13:41
